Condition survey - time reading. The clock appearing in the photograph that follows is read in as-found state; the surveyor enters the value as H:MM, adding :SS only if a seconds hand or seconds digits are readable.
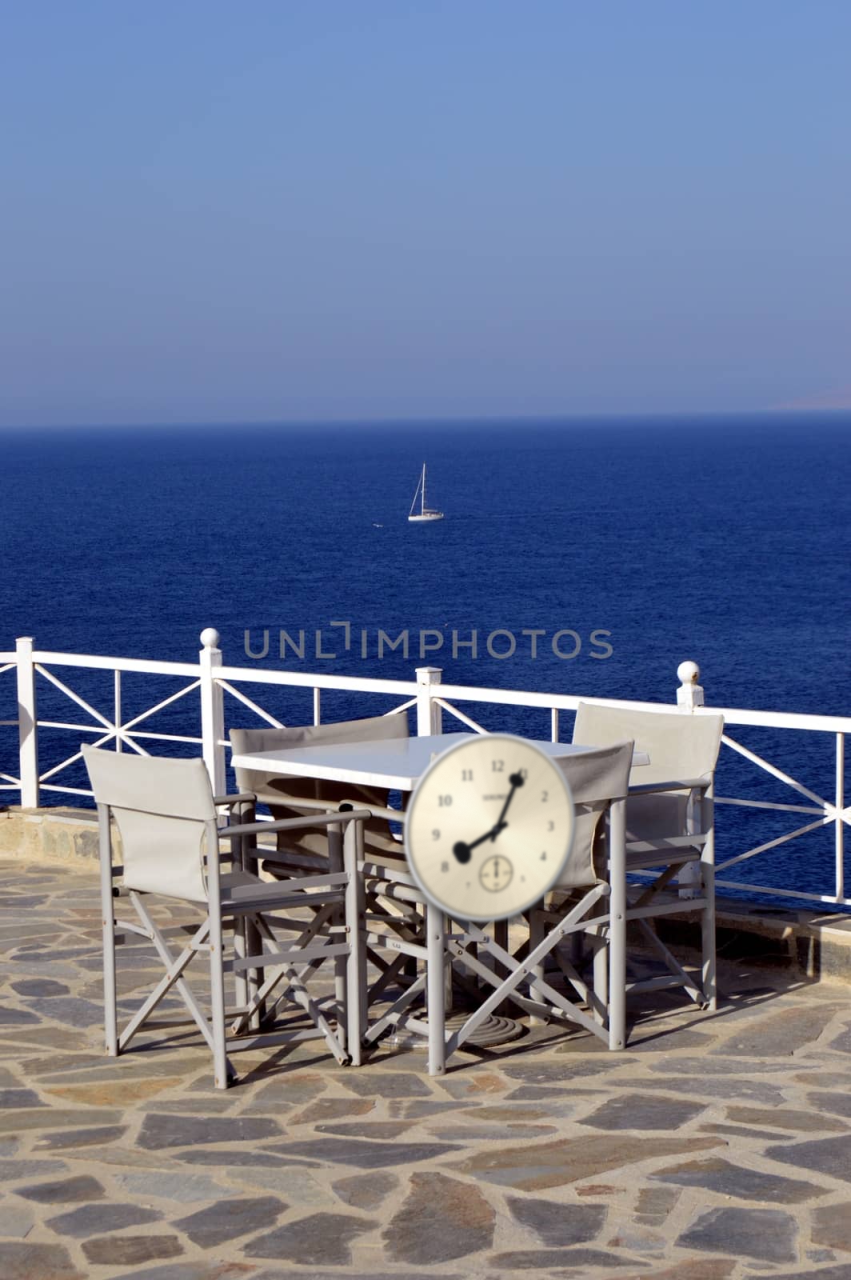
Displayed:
8:04
